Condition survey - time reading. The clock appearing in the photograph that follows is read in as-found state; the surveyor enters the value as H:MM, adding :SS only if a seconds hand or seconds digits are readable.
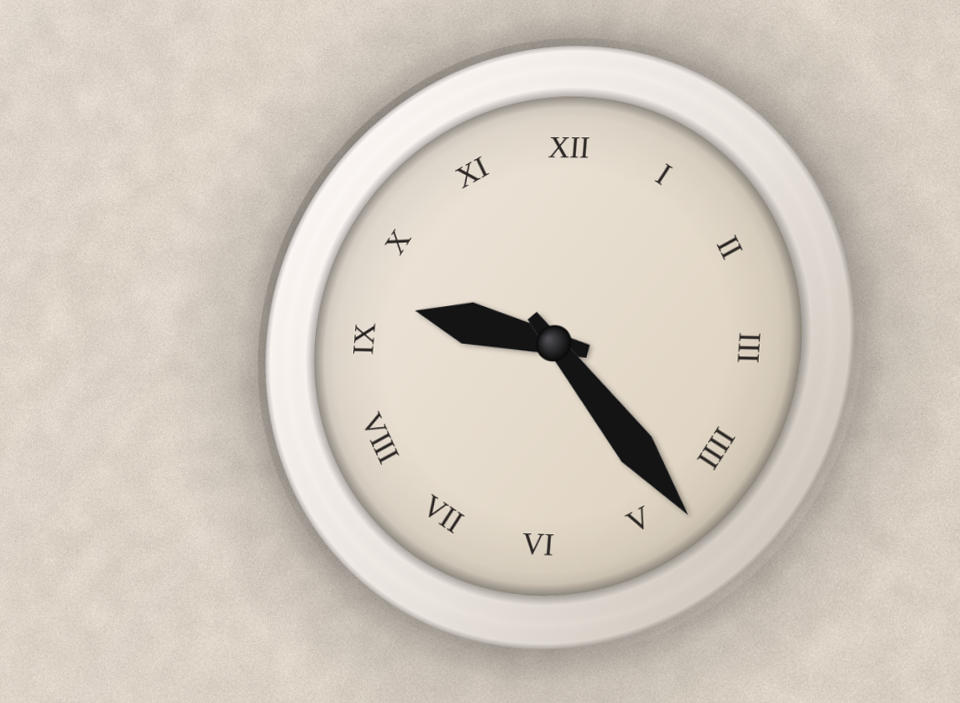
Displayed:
9:23
